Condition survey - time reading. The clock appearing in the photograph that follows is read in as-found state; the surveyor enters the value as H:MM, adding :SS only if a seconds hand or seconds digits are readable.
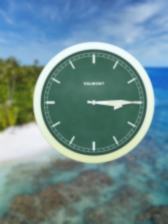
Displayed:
3:15
